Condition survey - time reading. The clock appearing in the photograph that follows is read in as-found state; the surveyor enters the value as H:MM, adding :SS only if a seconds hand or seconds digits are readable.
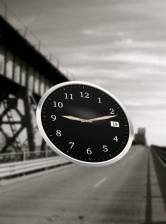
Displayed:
9:12
